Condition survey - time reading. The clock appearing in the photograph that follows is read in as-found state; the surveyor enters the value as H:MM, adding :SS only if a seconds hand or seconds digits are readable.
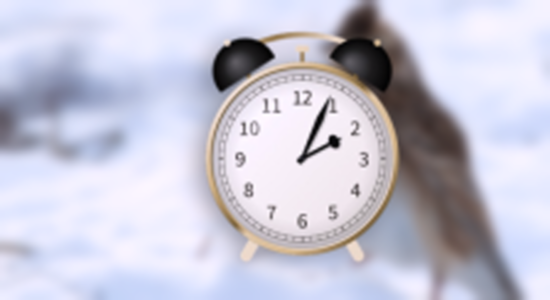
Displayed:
2:04
